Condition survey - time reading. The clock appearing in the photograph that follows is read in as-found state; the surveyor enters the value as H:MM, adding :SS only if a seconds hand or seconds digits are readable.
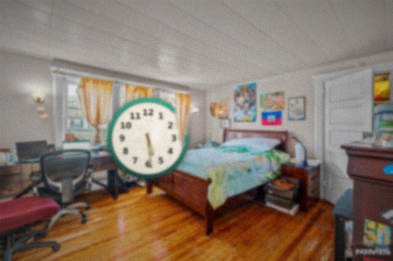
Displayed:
5:29
